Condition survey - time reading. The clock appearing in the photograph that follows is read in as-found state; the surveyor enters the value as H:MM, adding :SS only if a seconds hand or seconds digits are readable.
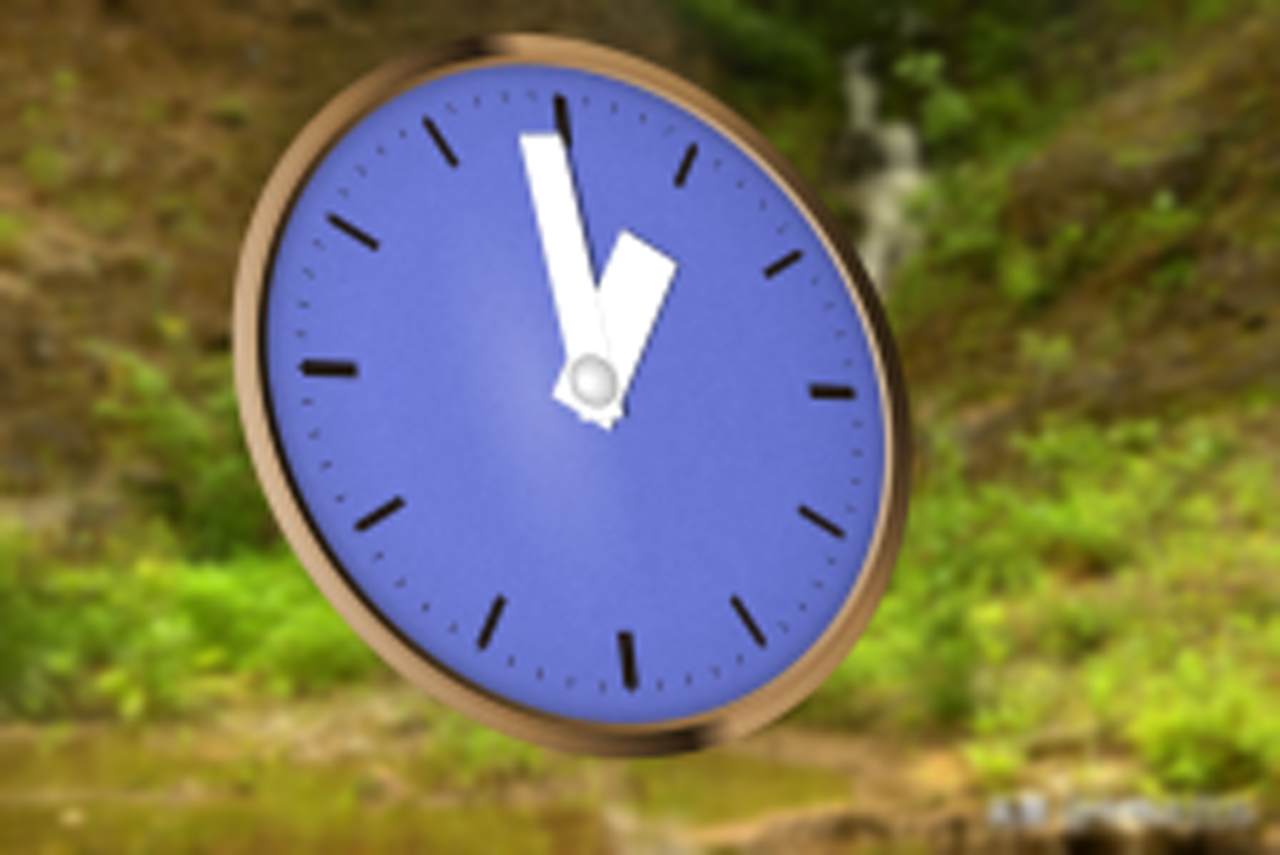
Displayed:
12:59
